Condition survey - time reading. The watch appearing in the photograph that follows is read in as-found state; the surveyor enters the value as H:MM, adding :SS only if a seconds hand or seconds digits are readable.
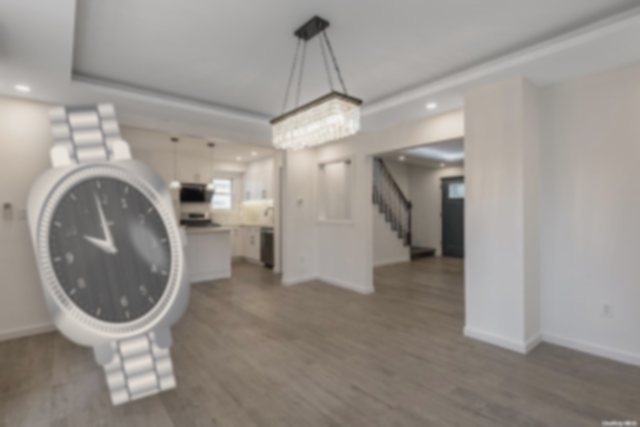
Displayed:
9:59
